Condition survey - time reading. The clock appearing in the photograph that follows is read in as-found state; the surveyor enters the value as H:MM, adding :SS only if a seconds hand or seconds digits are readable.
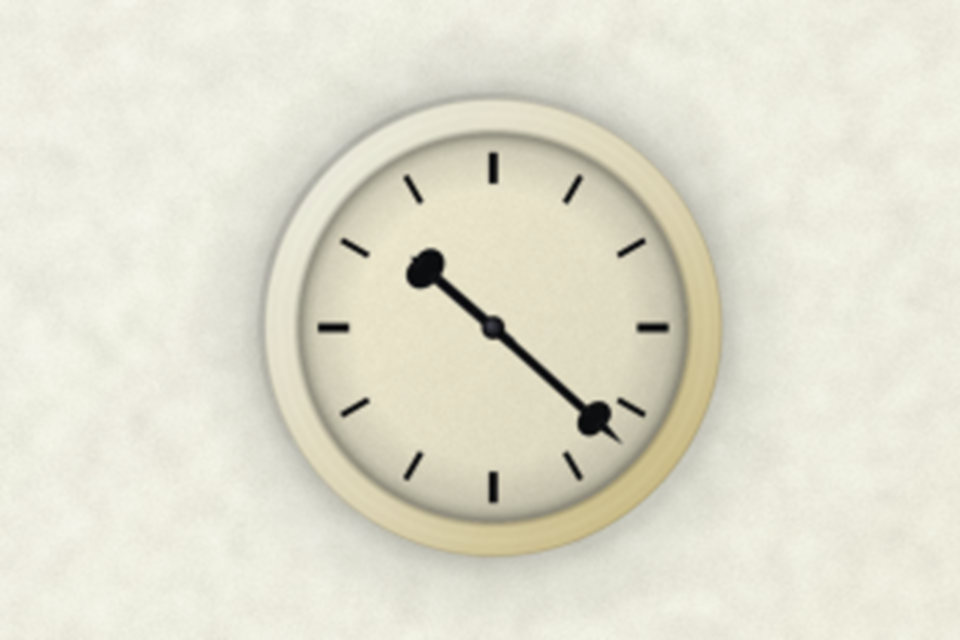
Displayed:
10:22
